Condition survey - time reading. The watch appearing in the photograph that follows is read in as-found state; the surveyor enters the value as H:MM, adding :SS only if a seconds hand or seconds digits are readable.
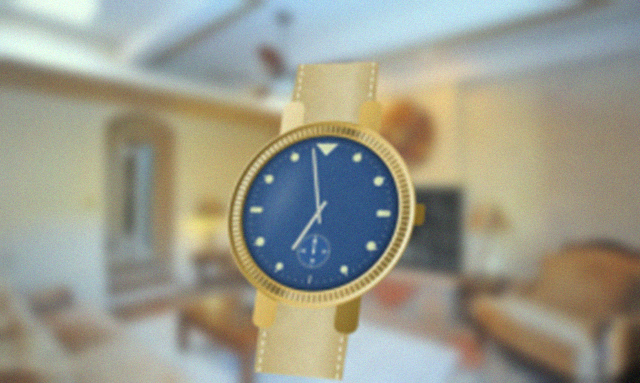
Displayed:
6:58
